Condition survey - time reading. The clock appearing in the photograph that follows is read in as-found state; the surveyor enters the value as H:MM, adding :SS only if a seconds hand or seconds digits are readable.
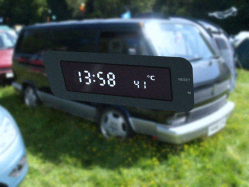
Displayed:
13:58
